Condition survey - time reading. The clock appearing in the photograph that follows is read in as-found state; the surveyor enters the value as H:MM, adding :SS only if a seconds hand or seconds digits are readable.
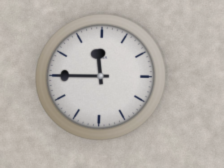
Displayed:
11:45
